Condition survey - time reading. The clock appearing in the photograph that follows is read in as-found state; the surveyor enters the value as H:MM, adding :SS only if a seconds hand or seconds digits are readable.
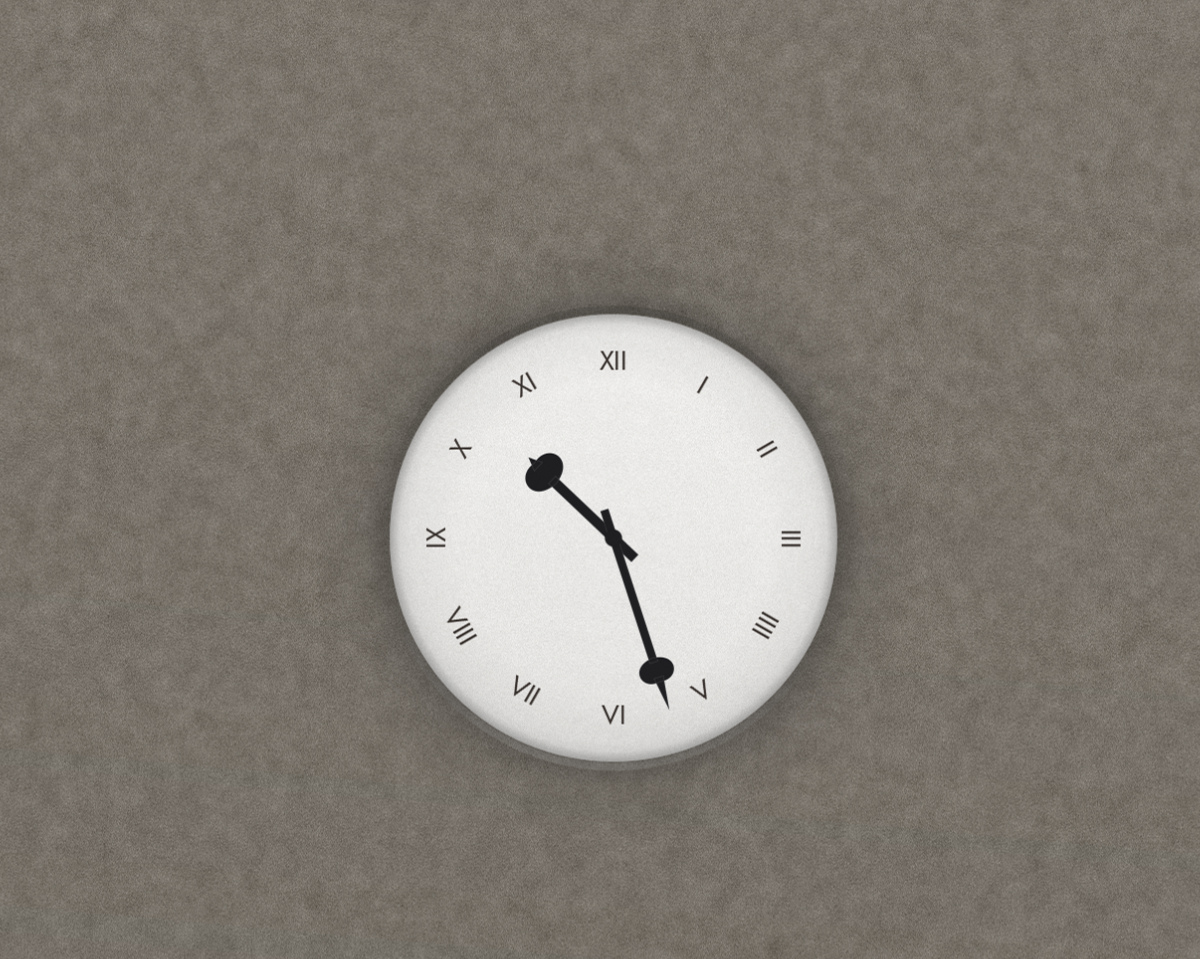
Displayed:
10:27
